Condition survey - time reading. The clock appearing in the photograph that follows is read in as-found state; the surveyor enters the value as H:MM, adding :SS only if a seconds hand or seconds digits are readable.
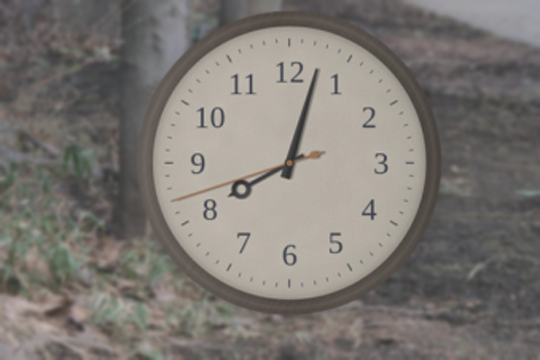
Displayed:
8:02:42
